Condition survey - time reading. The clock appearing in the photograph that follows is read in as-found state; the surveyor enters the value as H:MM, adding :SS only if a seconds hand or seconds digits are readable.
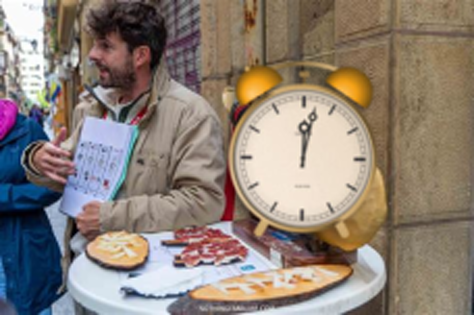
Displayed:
12:02
